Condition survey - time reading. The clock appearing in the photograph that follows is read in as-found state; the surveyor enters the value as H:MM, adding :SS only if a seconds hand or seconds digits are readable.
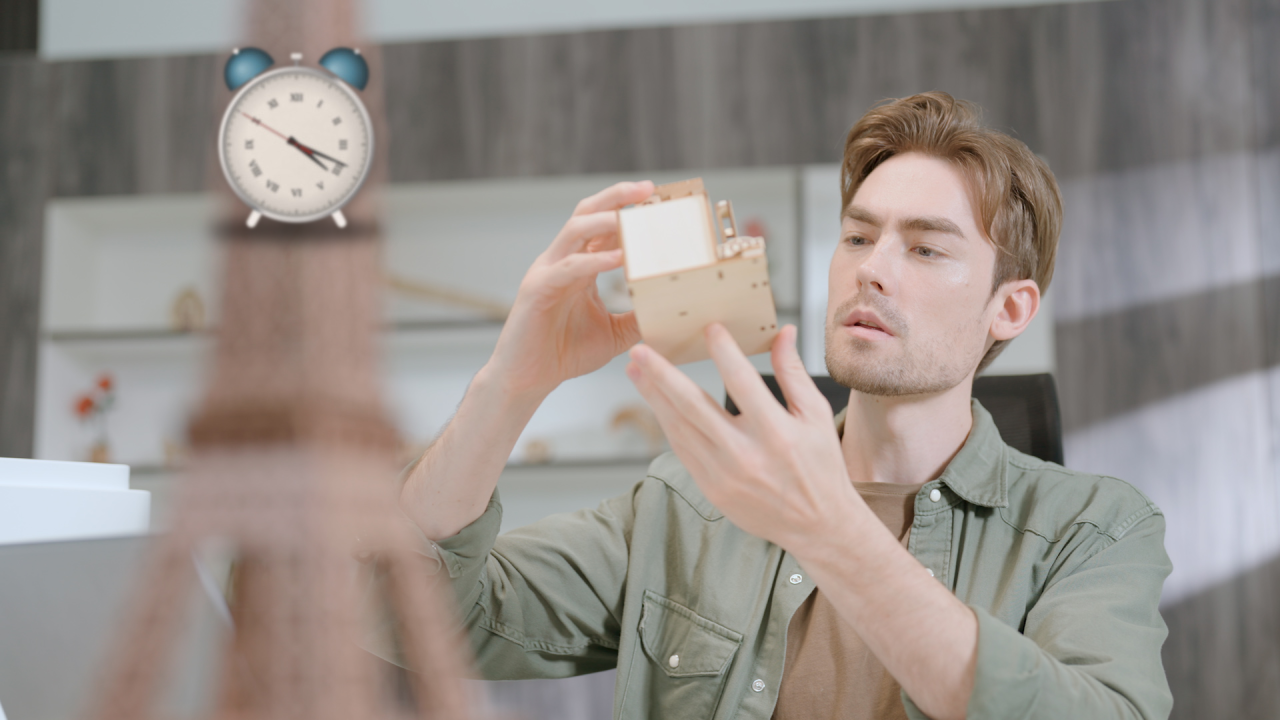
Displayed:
4:18:50
